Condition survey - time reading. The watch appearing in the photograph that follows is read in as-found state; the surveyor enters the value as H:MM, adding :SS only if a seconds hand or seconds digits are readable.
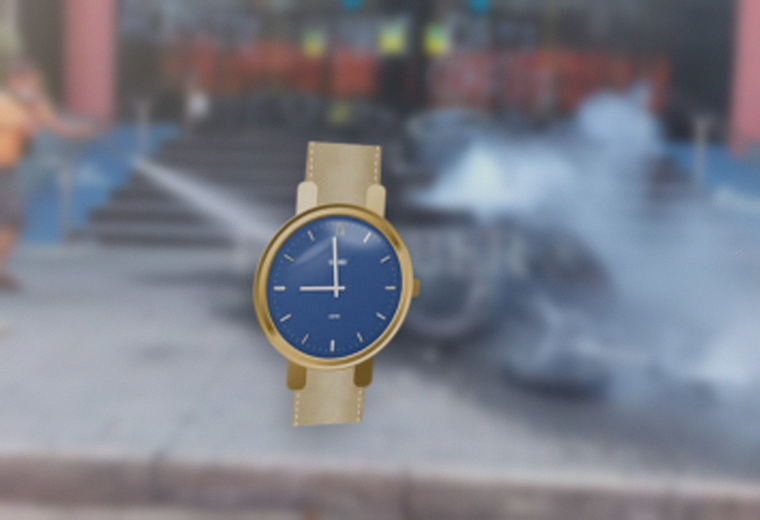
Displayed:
8:59
